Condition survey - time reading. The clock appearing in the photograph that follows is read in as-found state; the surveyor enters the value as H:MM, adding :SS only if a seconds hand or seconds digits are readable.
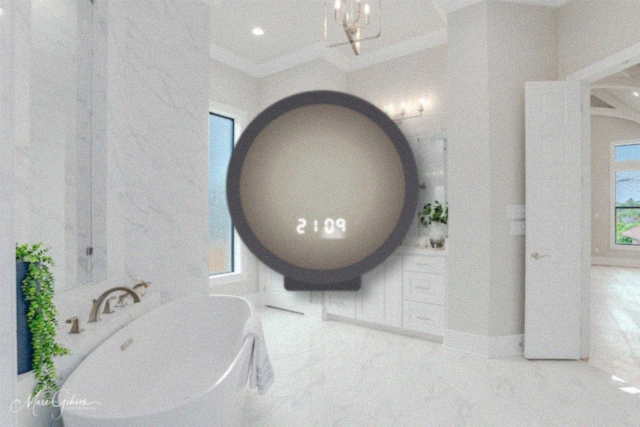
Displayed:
21:09
